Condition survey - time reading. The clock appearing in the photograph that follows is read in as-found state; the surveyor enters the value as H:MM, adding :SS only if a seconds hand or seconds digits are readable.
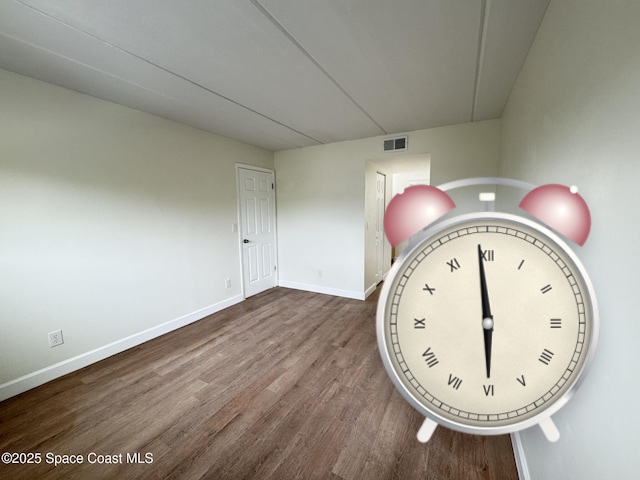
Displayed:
5:59
